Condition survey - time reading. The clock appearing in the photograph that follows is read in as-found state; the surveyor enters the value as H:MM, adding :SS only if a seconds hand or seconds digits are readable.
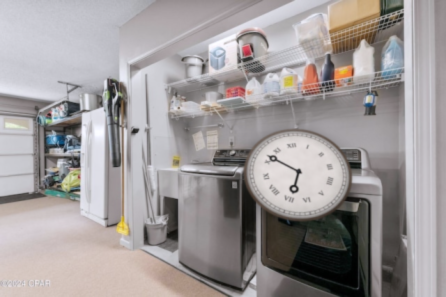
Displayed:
6:52
